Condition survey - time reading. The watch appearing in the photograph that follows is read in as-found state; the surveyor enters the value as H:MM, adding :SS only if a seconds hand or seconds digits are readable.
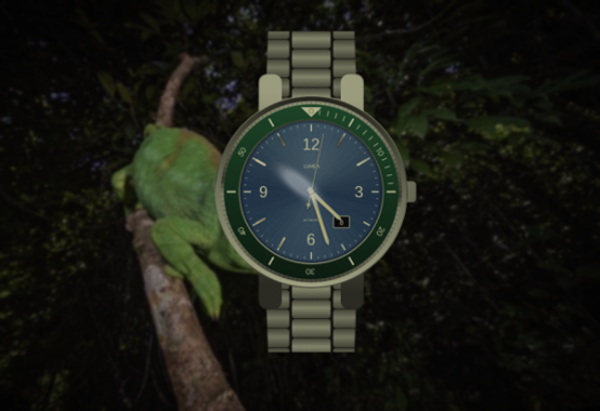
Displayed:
4:27:02
